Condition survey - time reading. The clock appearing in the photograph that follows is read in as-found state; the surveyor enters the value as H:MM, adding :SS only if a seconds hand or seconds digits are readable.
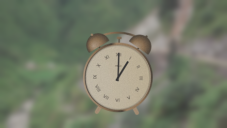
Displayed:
1:00
